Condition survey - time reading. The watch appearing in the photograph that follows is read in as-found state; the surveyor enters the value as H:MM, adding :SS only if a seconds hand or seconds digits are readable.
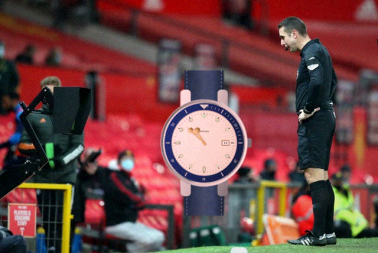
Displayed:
10:52
